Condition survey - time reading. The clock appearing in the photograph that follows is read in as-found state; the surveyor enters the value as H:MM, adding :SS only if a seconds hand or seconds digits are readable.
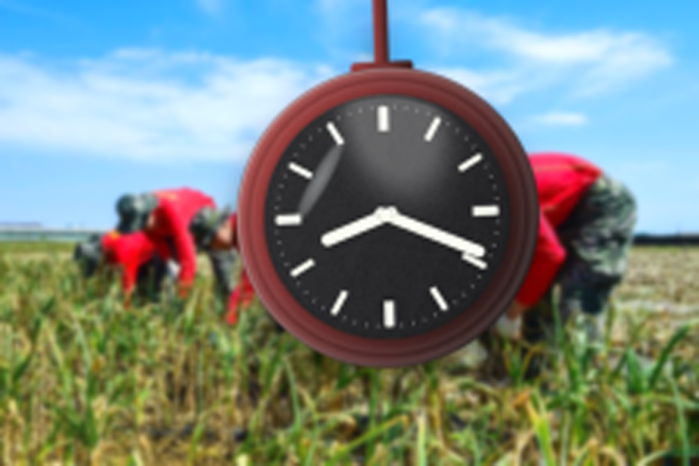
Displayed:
8:19
